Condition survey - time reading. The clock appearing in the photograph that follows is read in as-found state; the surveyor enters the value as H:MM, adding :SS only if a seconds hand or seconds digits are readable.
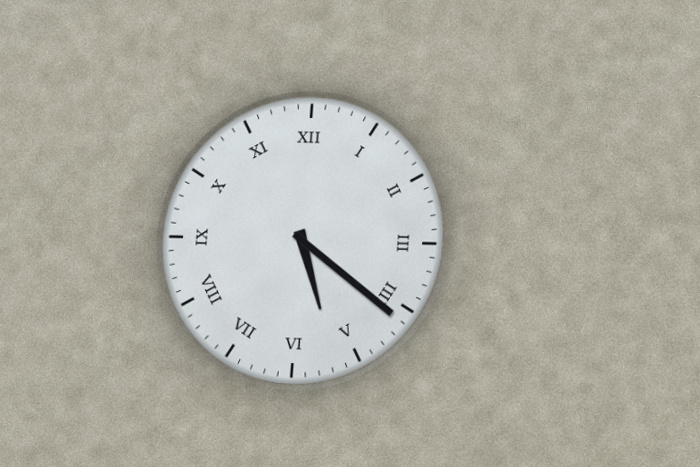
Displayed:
5:21
